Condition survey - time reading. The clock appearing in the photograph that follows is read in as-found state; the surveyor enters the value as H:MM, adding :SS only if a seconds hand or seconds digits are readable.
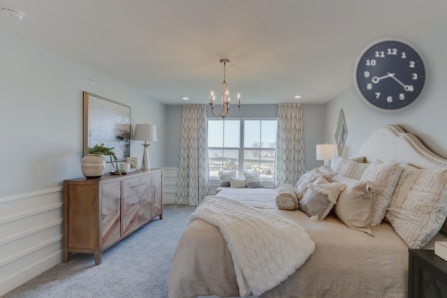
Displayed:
8:21
